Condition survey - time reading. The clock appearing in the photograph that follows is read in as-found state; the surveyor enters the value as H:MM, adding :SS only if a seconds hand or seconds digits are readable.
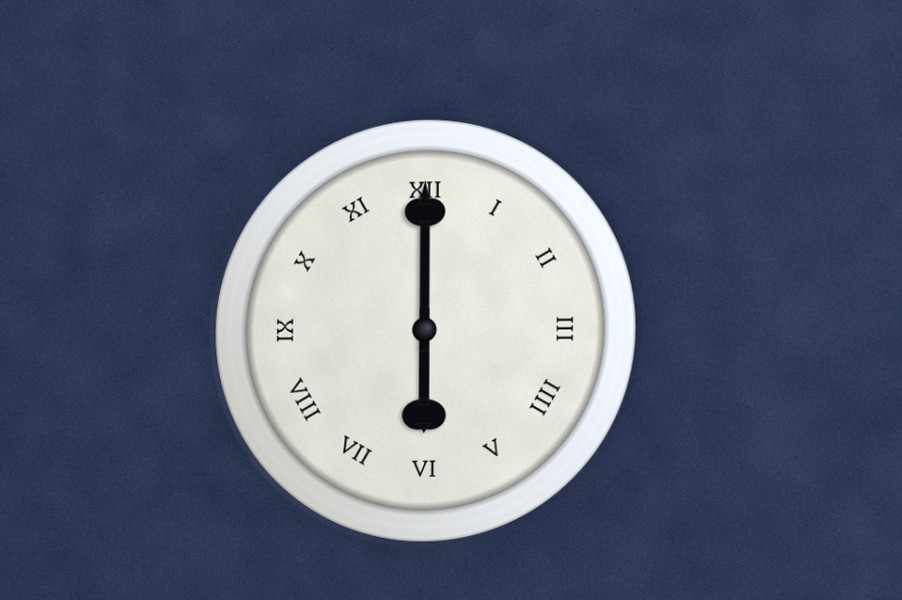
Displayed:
6:00
